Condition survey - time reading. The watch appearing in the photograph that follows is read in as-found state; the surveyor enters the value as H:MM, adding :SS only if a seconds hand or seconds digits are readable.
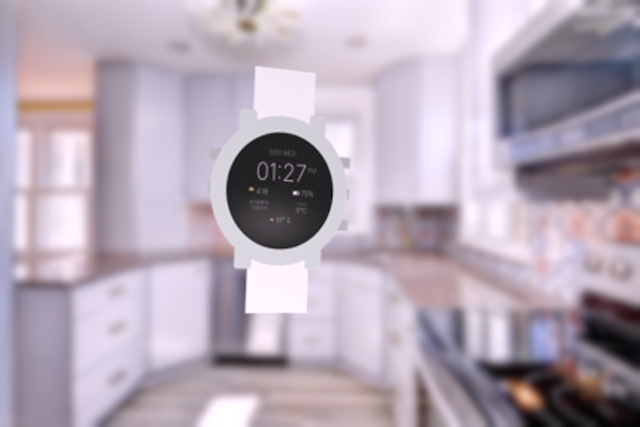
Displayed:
1:27
